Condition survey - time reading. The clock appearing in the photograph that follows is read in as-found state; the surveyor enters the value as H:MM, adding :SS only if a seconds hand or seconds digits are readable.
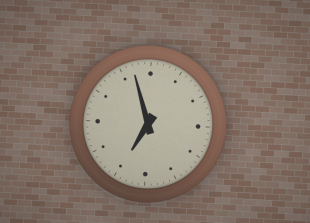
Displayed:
6:57
